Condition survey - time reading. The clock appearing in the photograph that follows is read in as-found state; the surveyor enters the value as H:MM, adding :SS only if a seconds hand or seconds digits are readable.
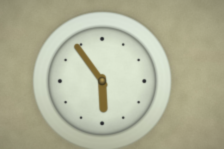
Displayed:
5:54
